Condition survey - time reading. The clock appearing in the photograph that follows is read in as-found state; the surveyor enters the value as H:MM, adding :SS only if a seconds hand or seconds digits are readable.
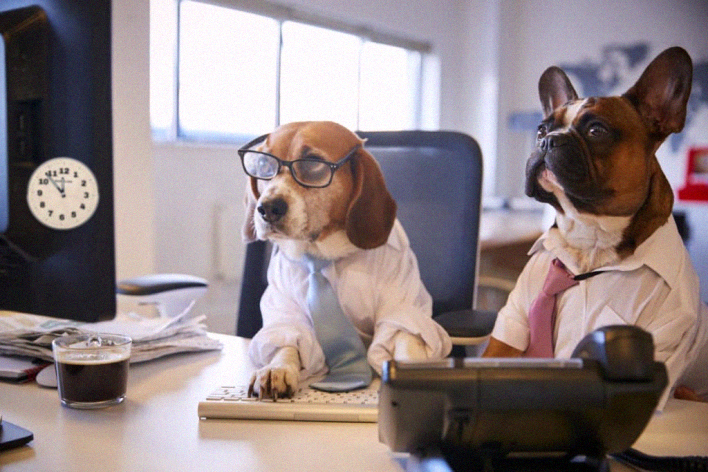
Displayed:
11:53
